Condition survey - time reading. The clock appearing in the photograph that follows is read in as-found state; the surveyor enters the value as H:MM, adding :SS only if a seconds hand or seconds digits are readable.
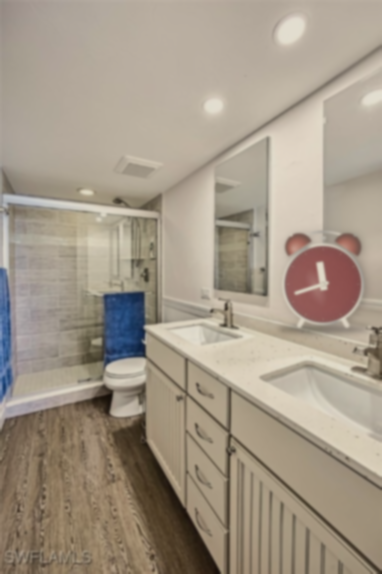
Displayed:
11:42
